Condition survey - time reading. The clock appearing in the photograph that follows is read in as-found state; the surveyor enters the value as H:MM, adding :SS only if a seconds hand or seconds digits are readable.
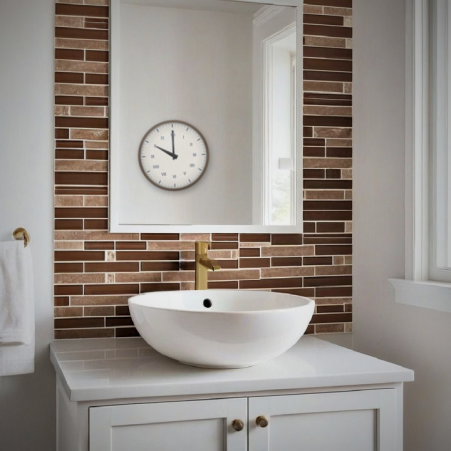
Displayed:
10:00
